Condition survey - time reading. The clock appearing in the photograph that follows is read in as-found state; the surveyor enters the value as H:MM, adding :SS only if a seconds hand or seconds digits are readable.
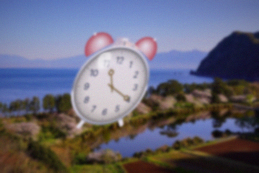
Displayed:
11:20
